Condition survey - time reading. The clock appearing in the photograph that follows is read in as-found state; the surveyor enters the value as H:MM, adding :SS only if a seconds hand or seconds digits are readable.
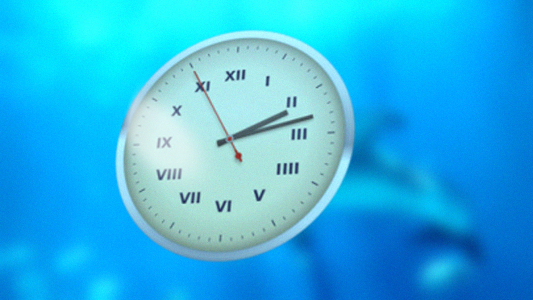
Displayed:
2:12:55
